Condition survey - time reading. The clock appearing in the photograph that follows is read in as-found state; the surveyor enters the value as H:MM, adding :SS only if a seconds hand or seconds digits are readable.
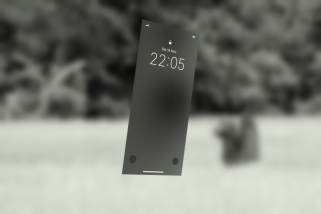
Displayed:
22:05
